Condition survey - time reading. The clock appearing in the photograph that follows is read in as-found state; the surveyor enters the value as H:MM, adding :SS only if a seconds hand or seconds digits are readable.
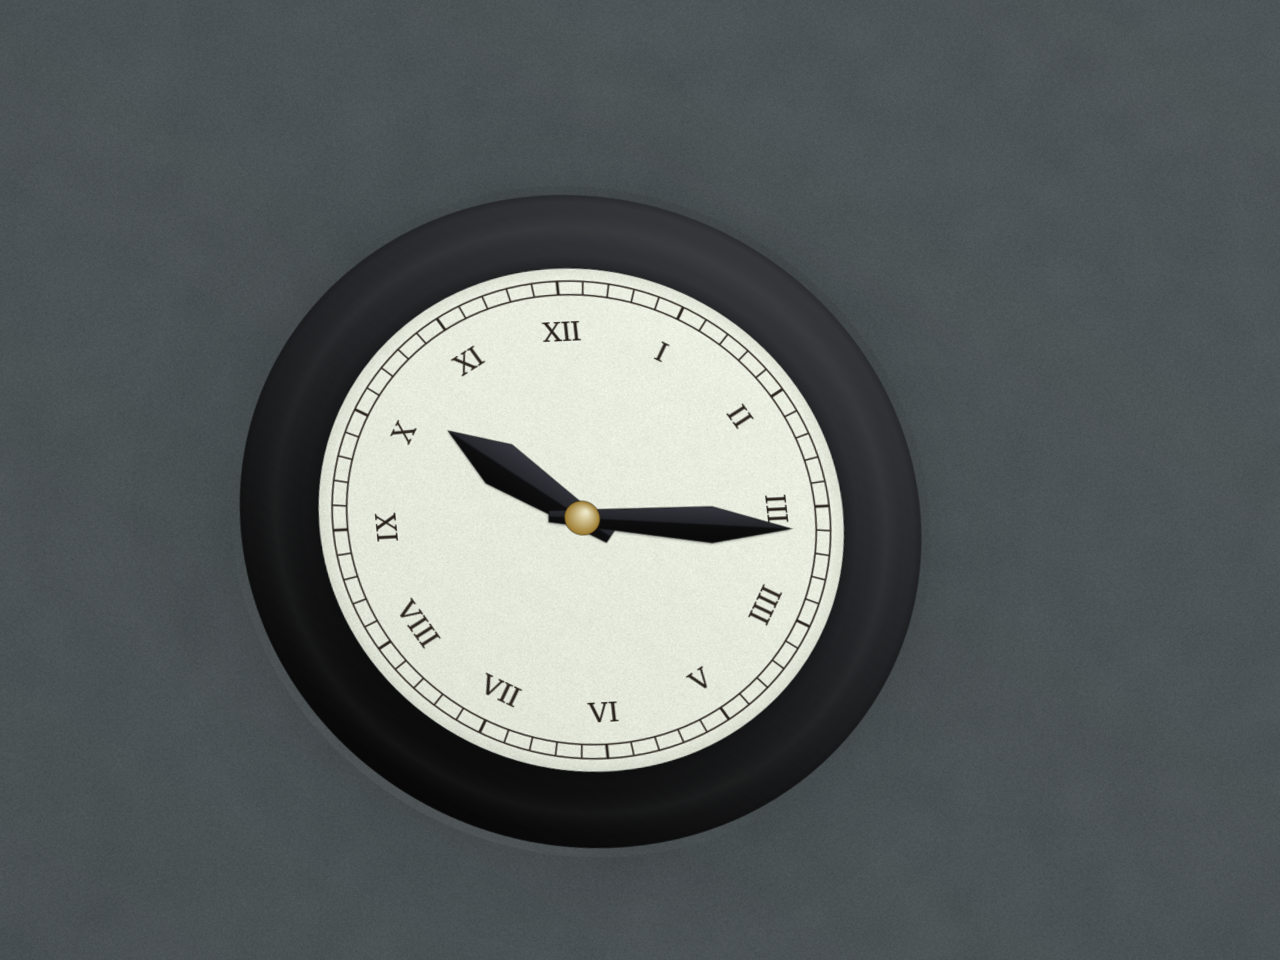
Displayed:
10:16
